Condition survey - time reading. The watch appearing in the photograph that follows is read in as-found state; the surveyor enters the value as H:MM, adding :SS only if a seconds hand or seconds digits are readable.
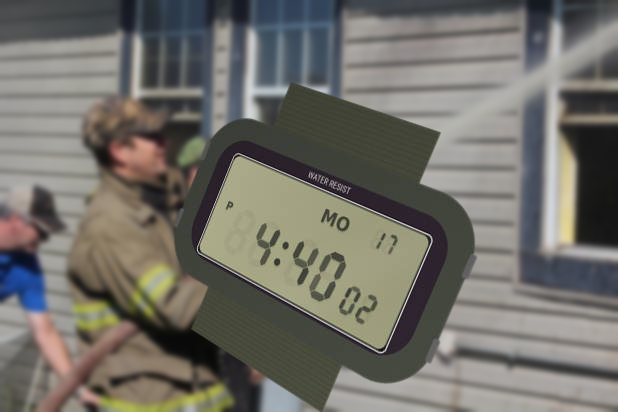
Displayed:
4:40:02
